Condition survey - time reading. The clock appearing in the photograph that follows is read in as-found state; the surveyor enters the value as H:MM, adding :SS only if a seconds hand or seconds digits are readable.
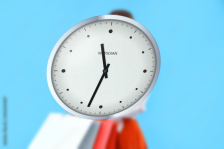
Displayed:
11:33
